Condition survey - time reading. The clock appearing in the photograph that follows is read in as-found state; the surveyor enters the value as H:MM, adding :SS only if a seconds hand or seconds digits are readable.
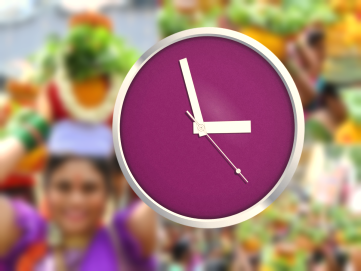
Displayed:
2:57:23
